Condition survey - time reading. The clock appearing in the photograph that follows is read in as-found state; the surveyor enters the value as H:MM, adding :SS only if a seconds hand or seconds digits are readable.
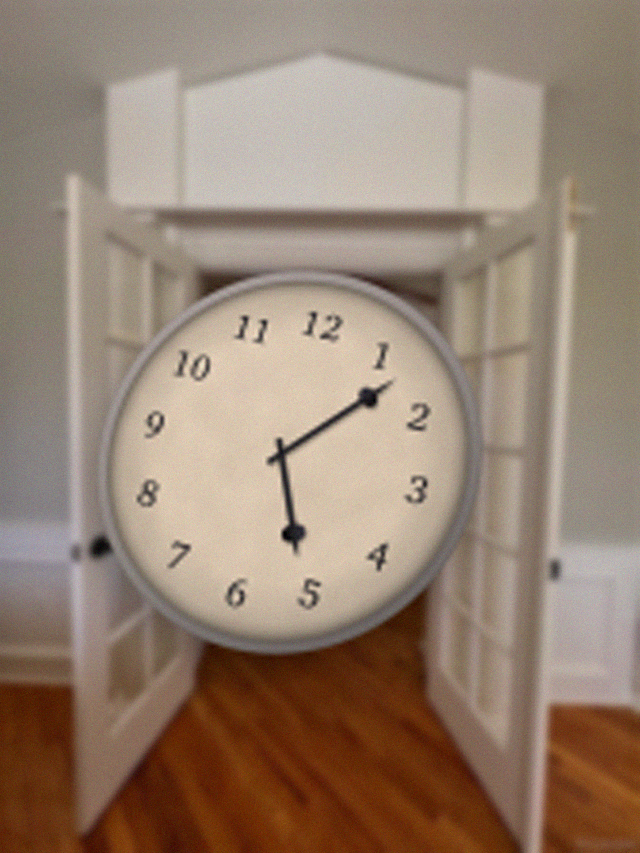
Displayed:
5:07
